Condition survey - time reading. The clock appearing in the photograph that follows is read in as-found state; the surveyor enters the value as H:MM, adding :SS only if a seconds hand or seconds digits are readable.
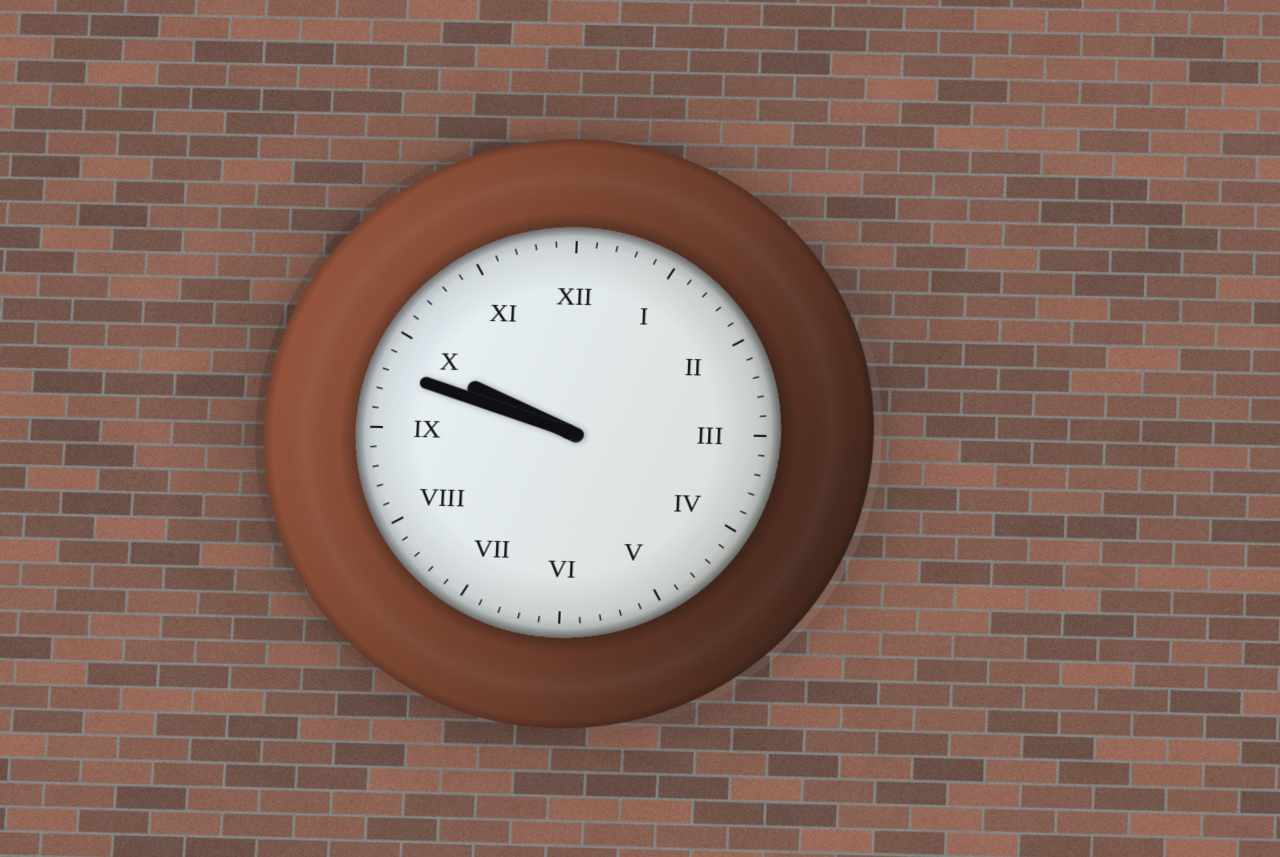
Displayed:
9:48
